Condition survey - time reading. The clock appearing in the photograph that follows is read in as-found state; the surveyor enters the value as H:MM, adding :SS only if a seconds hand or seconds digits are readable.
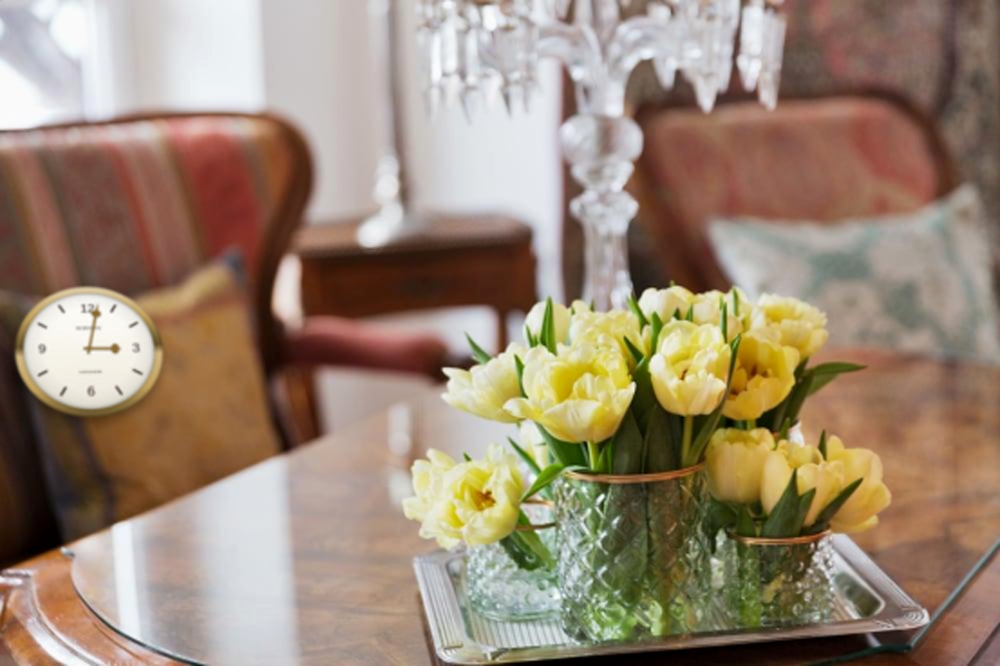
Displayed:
3:02
